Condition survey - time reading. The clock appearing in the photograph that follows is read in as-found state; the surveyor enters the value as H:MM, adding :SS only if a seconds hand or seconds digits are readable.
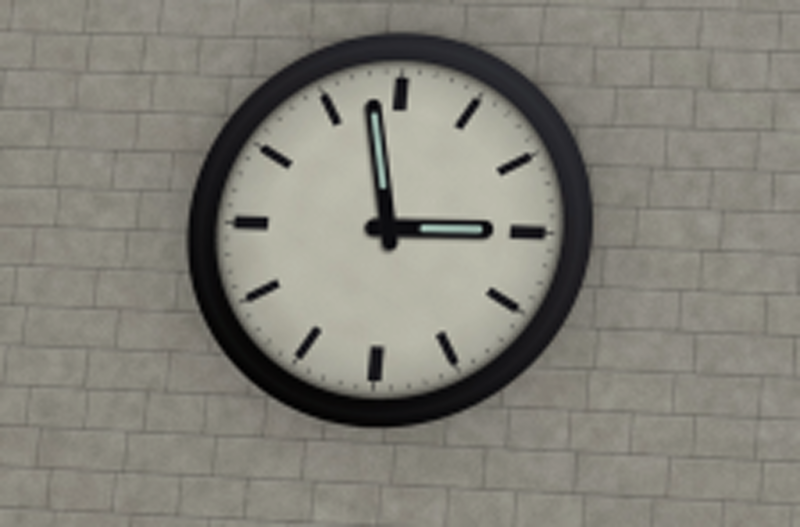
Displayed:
2:58
